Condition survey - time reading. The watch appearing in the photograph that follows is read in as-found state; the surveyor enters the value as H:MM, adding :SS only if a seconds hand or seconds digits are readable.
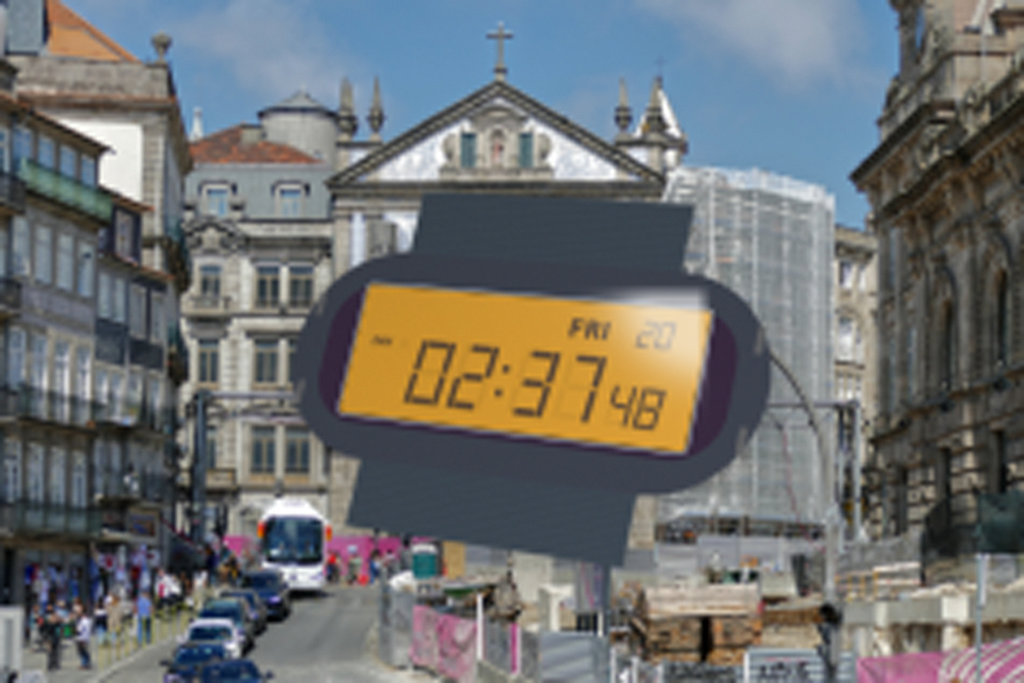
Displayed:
2:37:48
